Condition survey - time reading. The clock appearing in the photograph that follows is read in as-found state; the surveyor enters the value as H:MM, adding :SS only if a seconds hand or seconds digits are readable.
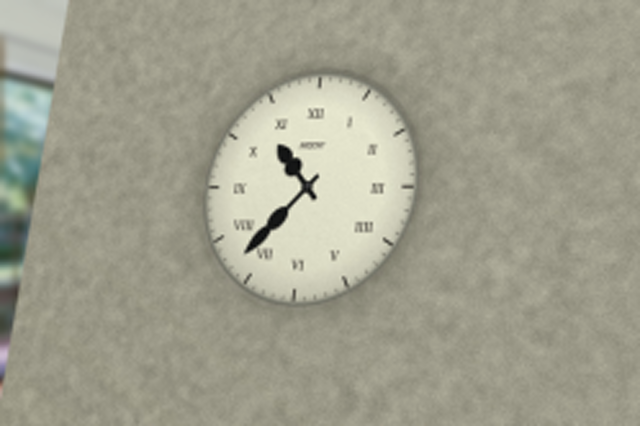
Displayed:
10:37
